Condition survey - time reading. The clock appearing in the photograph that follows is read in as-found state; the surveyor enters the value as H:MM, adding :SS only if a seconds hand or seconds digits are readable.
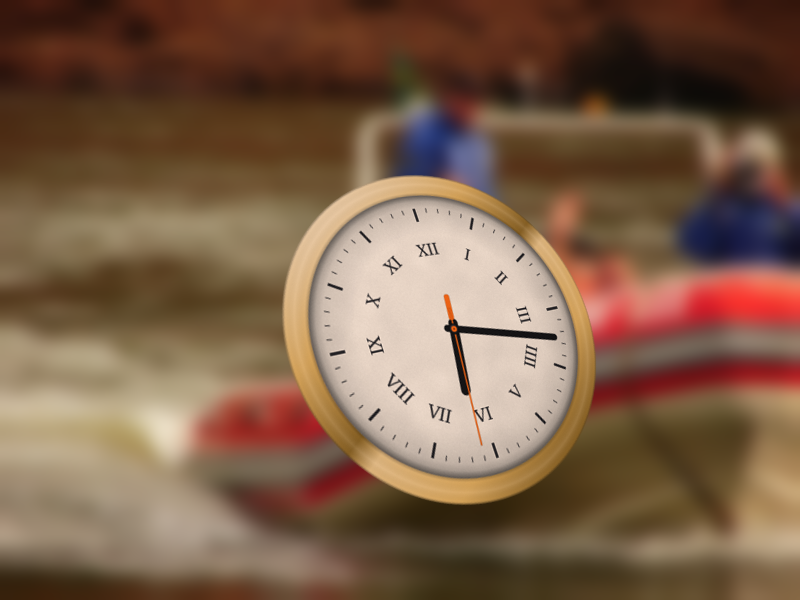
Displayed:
6:17:31
